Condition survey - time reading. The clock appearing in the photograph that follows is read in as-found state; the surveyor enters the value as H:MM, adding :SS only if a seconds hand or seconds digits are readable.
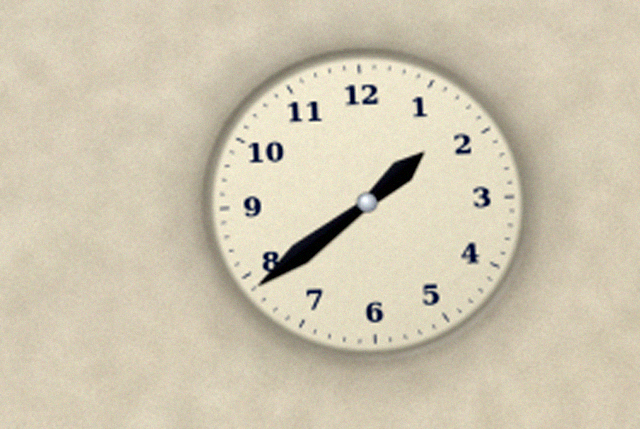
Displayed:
1:39
